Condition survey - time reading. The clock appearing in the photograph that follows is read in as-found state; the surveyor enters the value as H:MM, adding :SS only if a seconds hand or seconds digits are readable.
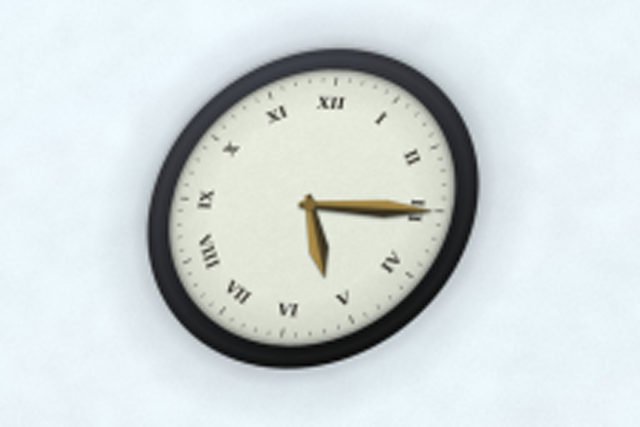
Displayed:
5:15
